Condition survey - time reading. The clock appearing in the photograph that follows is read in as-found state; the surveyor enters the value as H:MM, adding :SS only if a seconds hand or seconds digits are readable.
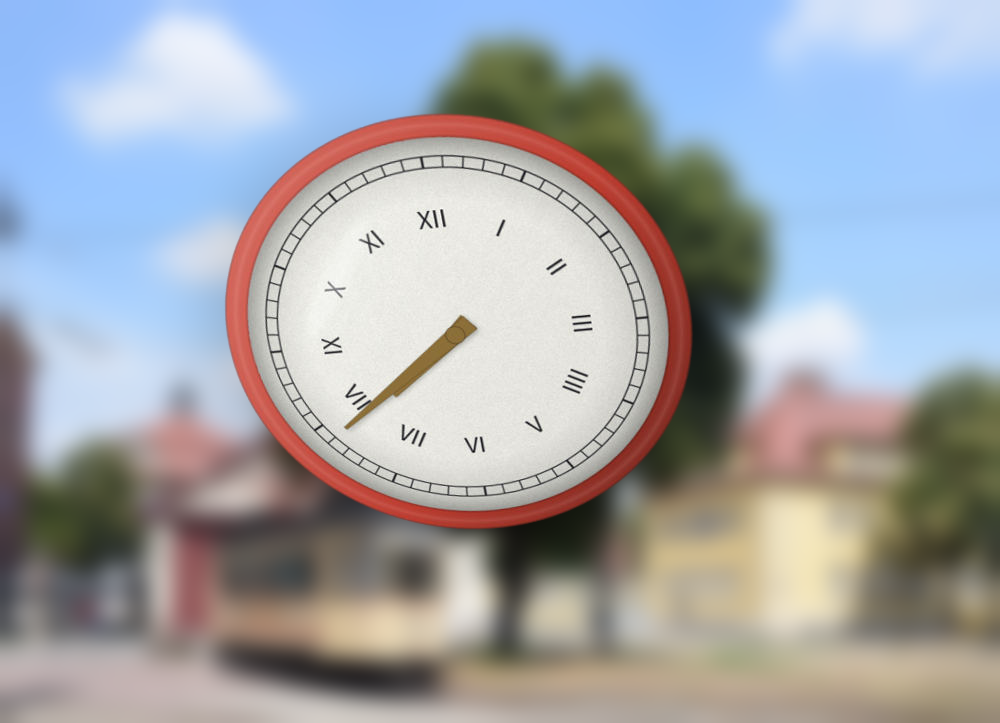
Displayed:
7:39
